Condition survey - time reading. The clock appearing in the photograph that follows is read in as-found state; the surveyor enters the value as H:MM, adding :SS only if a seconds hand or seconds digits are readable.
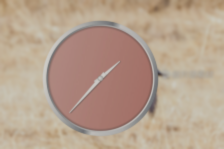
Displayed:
1:37
